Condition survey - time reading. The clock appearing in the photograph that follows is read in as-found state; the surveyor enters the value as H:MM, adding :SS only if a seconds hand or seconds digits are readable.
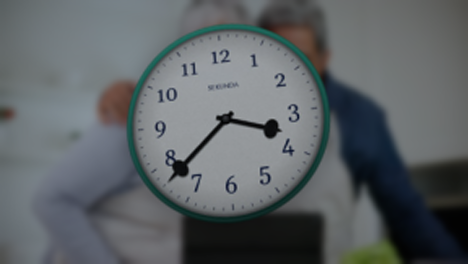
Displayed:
3:38
